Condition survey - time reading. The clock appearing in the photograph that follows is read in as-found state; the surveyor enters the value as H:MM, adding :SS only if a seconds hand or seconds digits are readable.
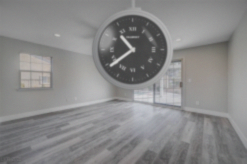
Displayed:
10:39
